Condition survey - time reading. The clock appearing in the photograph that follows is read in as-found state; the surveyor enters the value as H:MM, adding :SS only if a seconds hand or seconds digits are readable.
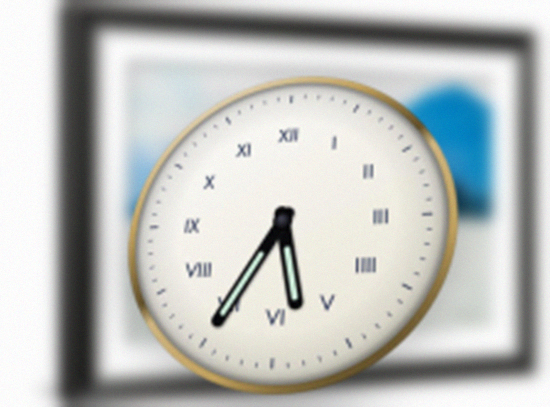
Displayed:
5:35
